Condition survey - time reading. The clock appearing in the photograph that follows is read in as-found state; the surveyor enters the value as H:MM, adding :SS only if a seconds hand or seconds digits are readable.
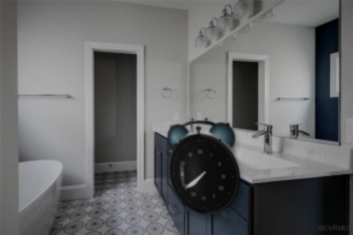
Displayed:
7:39
